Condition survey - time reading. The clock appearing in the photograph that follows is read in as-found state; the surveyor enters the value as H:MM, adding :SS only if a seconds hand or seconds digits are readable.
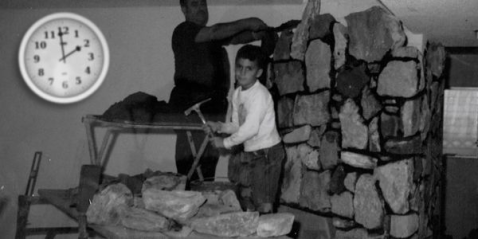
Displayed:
1:59
